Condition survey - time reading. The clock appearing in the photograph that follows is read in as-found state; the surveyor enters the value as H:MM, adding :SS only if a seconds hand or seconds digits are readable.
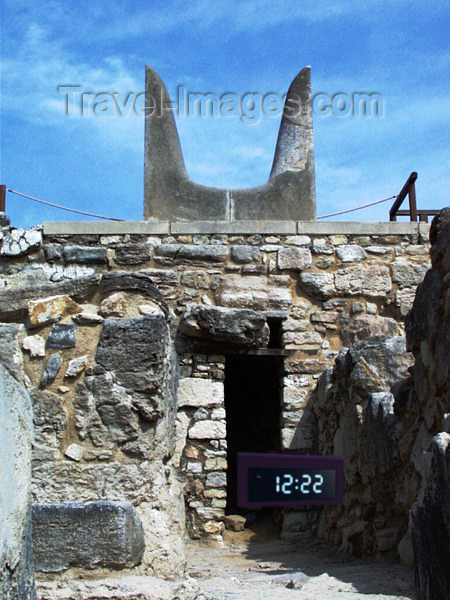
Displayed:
12:22
